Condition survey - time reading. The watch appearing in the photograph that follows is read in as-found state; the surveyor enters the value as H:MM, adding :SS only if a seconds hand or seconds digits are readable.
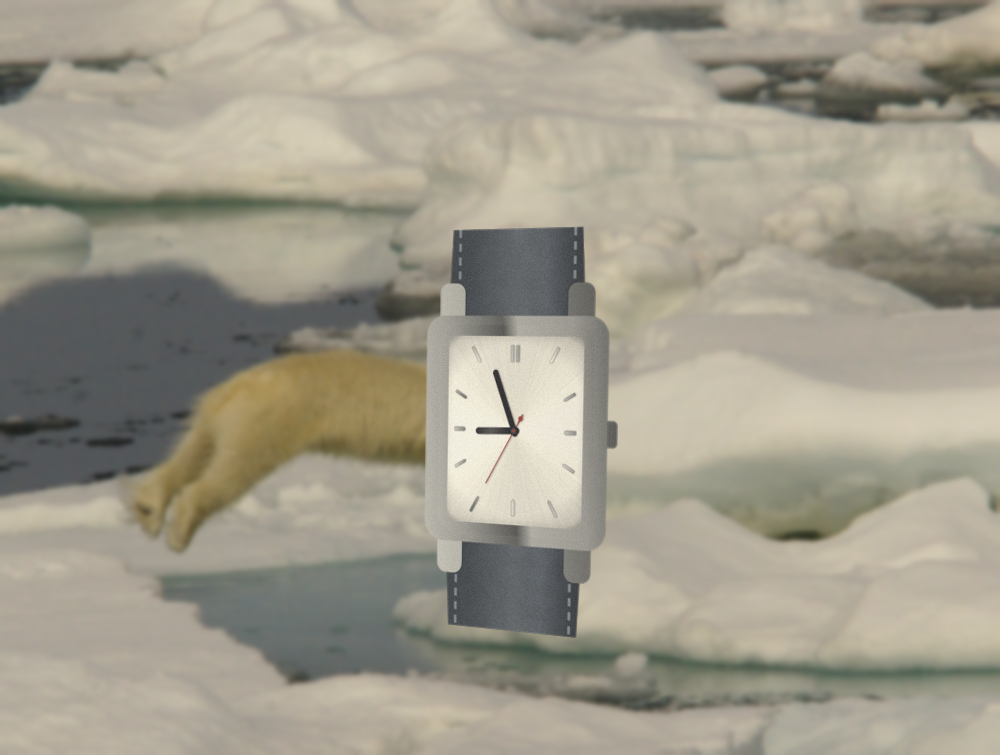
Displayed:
8:56:35
